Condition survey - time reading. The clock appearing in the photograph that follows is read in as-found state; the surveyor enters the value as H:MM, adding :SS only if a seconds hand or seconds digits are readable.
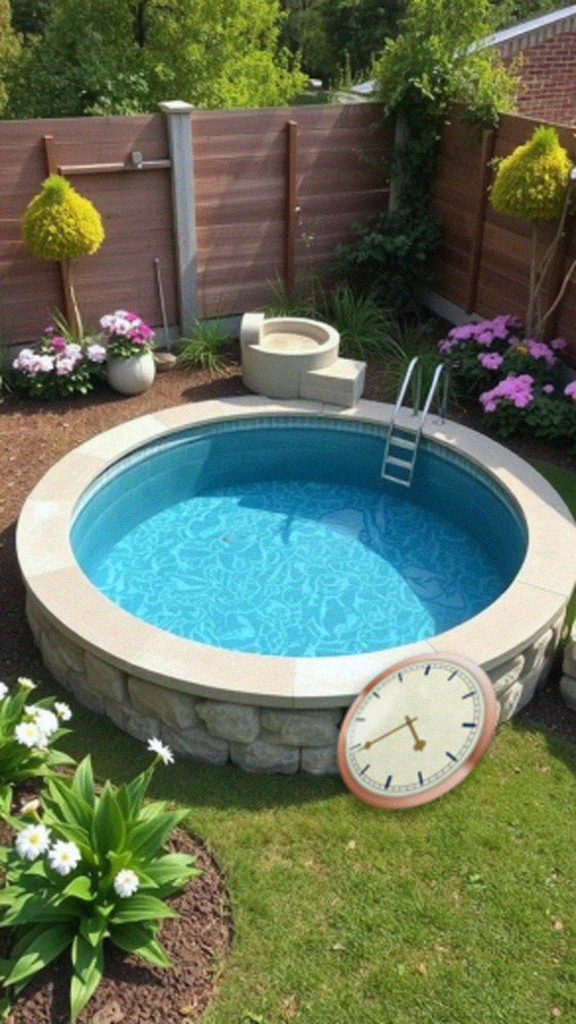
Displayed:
4:39
